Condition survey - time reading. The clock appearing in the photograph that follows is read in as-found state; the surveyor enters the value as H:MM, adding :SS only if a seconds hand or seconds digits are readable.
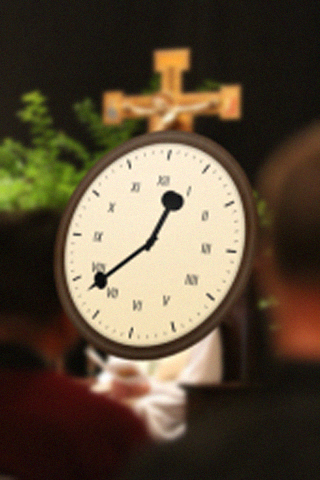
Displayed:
12:38
